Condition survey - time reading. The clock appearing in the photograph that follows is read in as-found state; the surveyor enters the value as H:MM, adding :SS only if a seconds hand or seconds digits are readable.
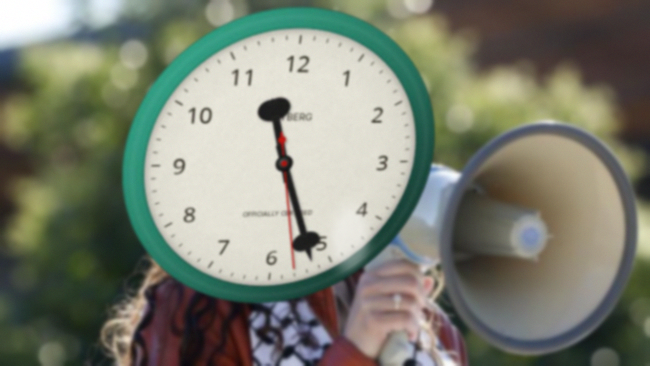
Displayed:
11:26:28
